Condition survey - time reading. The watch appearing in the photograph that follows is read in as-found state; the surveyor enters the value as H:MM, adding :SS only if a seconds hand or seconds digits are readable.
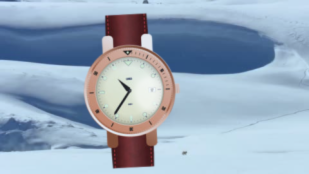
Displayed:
10:36
